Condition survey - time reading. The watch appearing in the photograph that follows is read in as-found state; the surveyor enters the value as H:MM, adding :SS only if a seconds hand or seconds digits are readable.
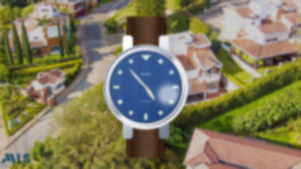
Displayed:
4:53
